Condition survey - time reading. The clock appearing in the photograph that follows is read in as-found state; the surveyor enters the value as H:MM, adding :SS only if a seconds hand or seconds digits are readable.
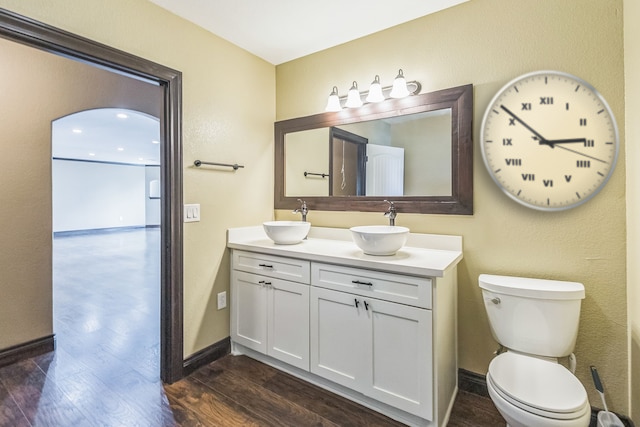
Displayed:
2:51:18
